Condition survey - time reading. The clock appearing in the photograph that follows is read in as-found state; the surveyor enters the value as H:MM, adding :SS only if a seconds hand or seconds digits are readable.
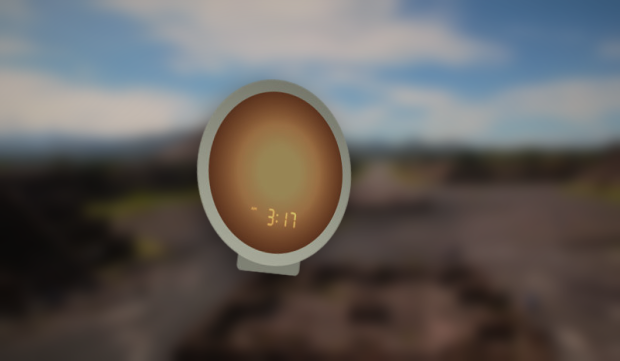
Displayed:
3:17
